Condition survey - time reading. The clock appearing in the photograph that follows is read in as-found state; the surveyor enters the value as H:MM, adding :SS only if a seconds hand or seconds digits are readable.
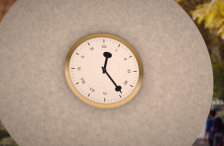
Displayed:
12:24
